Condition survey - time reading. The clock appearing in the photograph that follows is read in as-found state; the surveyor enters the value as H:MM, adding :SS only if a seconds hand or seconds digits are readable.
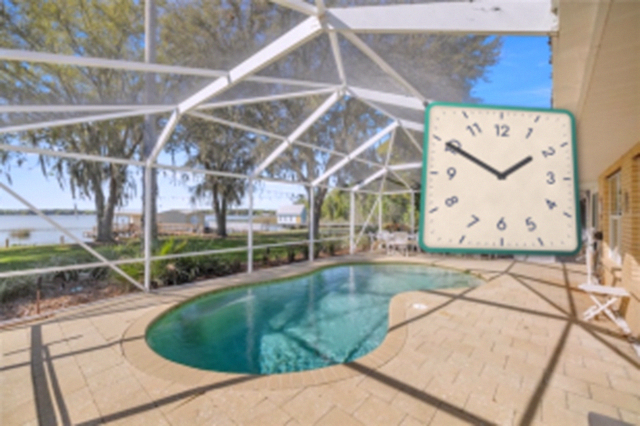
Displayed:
1:50
